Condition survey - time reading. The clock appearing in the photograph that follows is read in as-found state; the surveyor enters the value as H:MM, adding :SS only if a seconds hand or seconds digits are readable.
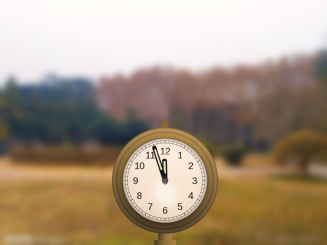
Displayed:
11:57
